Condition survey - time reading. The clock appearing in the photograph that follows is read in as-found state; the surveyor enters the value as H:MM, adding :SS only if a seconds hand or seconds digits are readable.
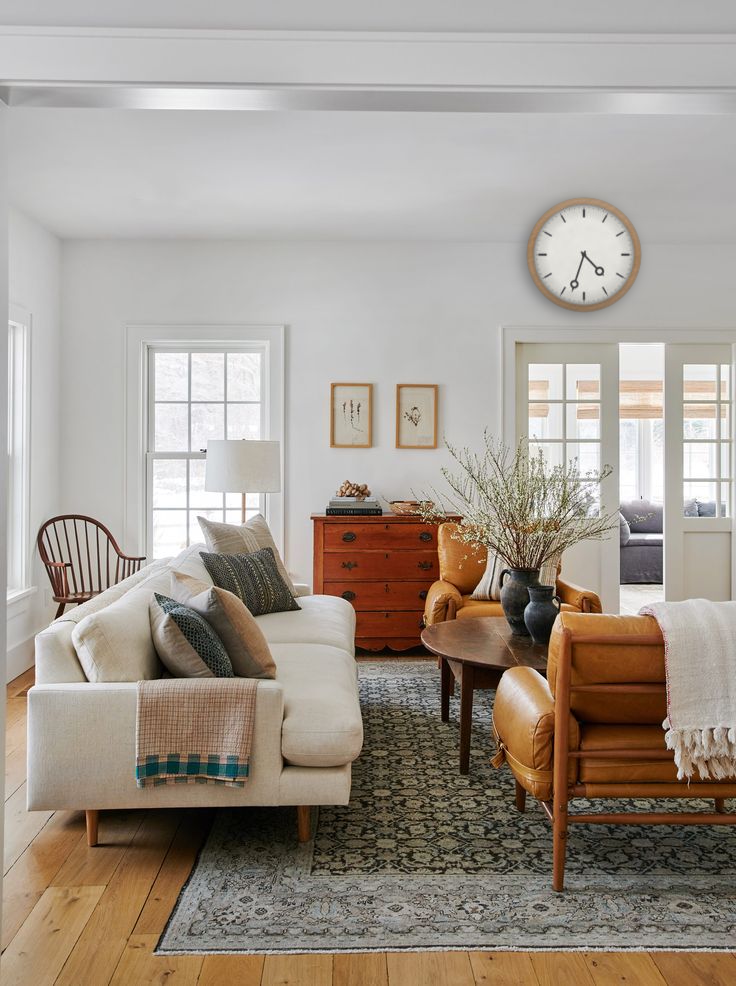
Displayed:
4:33
